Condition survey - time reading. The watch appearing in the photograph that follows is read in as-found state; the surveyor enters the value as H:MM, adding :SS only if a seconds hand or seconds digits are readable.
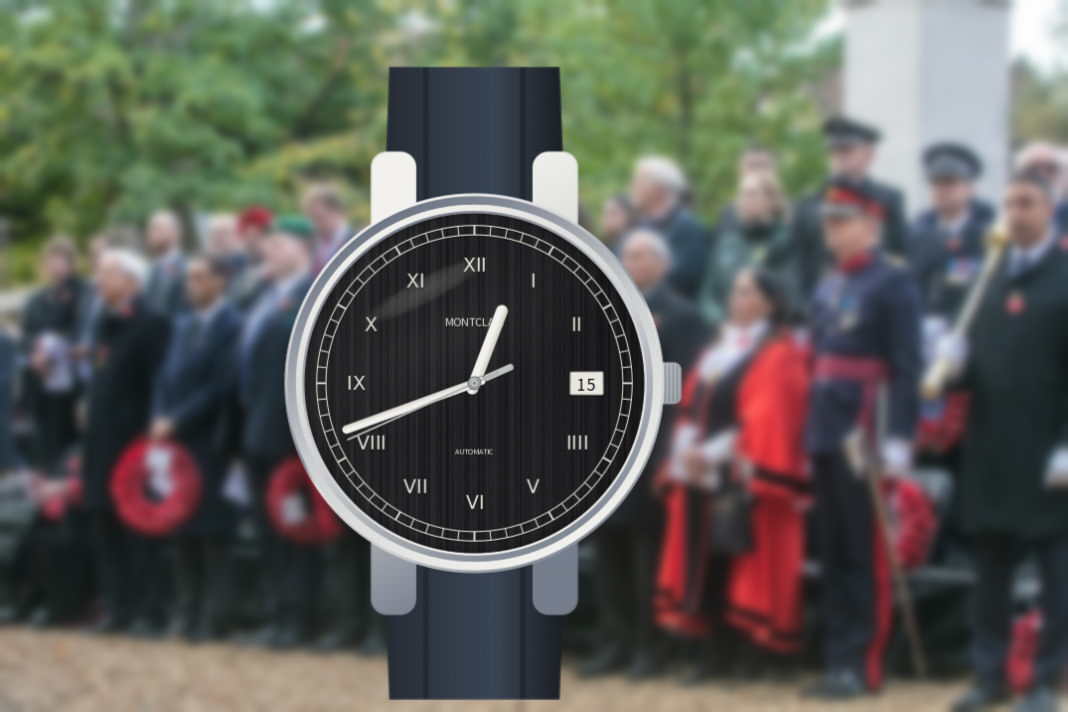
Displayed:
12:41:41
